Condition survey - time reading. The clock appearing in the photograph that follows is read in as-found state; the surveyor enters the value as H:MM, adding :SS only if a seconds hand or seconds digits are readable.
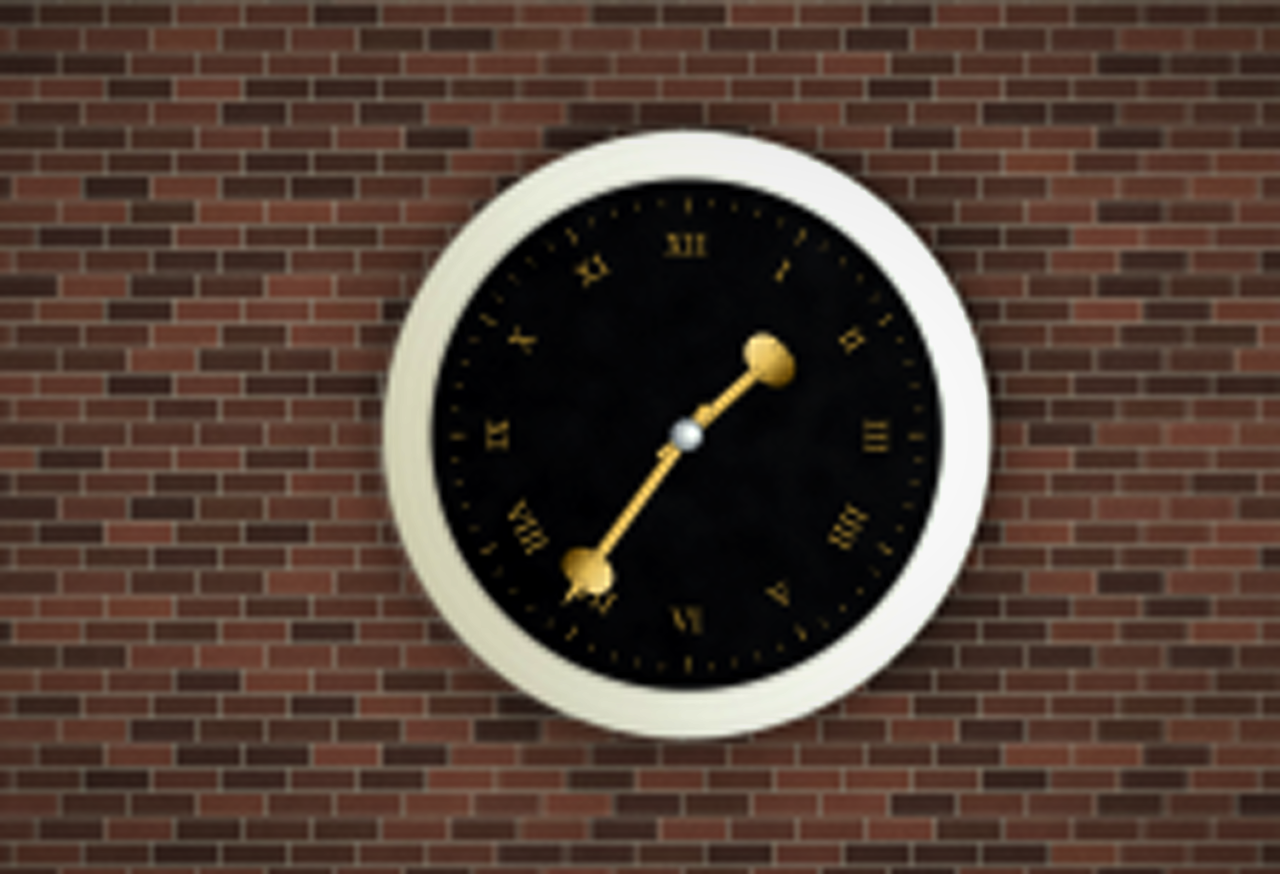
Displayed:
1:36
